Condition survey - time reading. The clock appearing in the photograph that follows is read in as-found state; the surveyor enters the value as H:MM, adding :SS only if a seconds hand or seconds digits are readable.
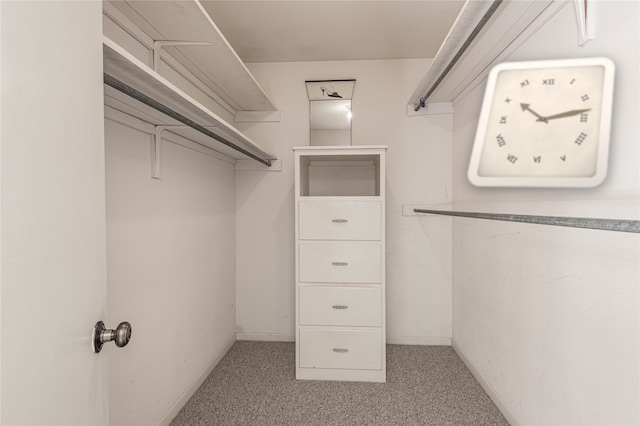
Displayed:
10:13
